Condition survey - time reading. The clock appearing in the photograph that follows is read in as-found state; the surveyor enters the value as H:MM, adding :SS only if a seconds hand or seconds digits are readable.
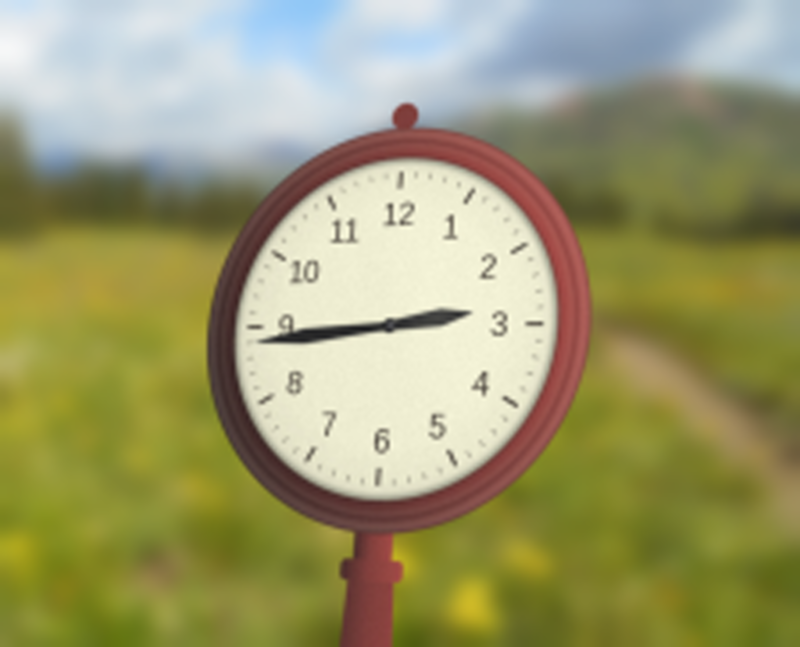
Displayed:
2:44
